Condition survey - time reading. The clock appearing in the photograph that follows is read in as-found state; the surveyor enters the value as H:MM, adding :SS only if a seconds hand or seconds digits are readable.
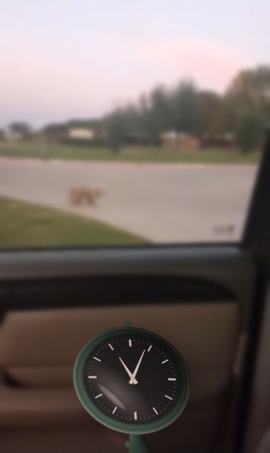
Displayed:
11:04
